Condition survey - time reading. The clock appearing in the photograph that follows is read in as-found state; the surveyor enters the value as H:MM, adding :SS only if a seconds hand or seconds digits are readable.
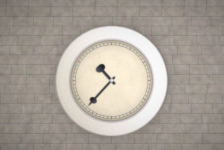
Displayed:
10:37
